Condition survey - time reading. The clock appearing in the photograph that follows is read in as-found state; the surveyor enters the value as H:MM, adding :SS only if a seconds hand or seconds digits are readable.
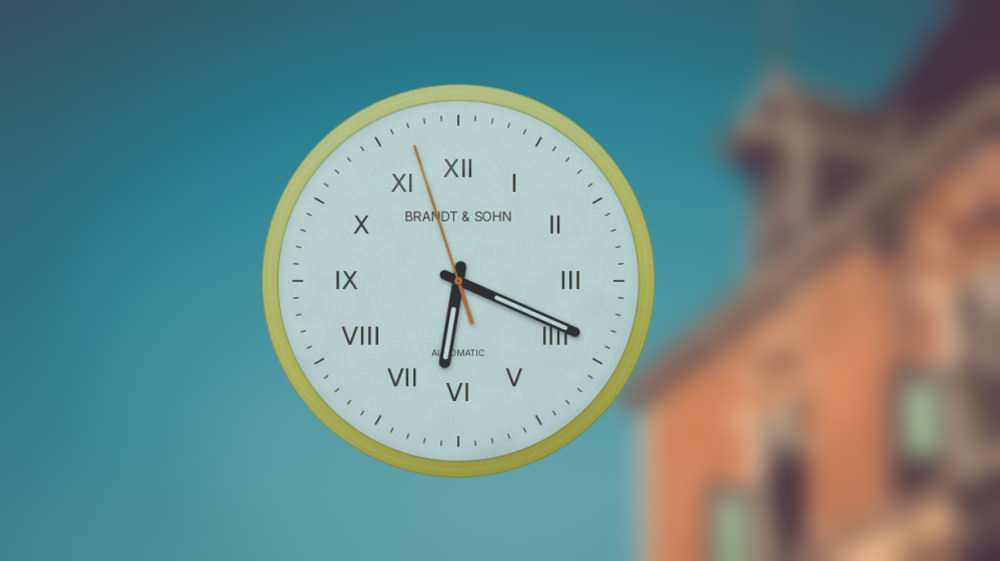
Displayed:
6:18:57
